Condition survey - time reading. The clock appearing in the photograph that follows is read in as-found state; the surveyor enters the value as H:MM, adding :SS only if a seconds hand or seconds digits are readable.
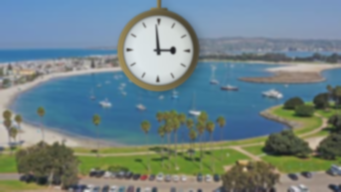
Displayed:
2:59
